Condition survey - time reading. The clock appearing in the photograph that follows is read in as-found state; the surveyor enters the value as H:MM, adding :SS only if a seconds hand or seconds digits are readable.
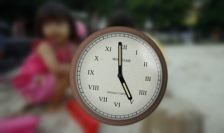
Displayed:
4:59
